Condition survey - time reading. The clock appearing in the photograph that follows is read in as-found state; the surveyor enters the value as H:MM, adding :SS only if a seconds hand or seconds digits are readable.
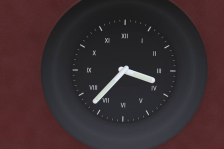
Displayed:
3:37
